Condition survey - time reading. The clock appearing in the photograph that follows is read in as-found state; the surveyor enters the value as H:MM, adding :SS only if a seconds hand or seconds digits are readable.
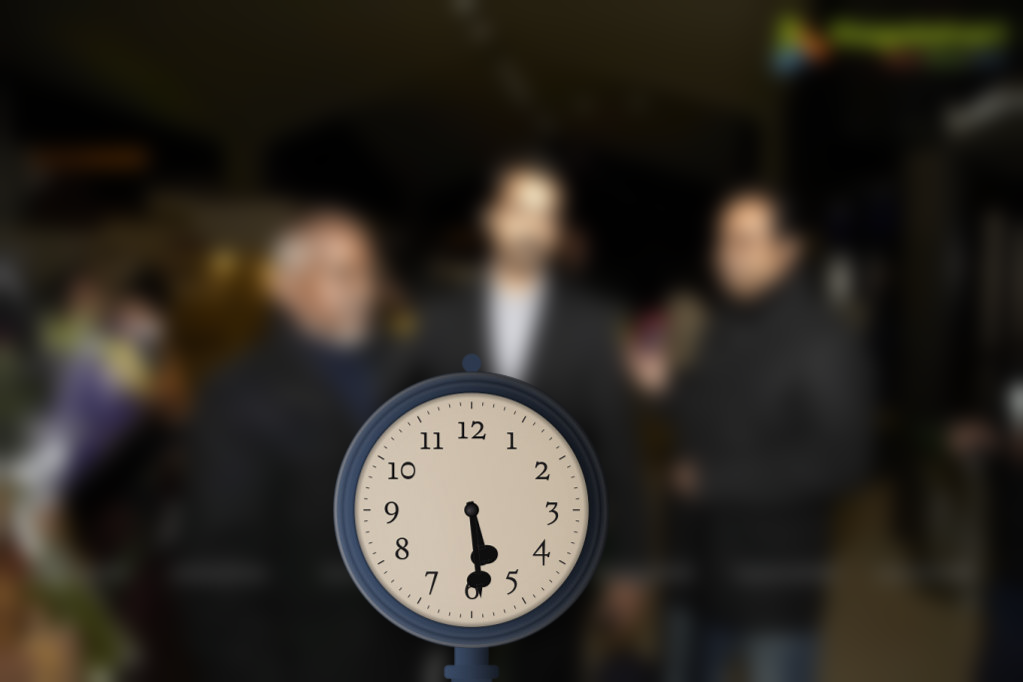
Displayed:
5:29
